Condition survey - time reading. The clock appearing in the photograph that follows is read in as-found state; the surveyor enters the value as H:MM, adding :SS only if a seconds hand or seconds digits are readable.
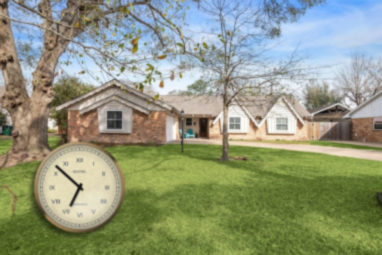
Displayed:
6:52
